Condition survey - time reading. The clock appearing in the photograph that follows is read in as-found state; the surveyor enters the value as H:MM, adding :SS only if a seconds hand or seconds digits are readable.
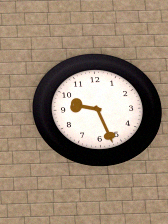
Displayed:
9:27
